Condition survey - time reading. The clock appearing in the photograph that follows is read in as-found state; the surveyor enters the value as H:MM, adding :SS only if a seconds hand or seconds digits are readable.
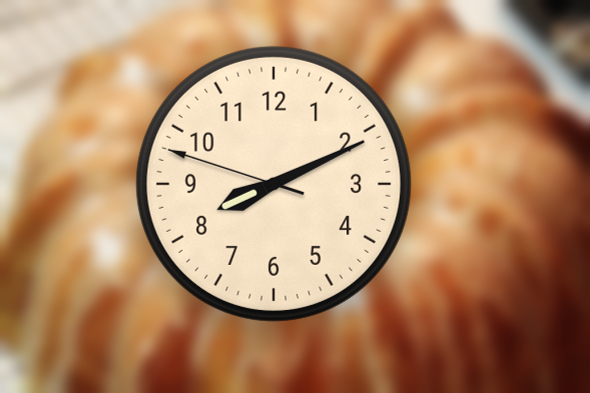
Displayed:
8:10:48
